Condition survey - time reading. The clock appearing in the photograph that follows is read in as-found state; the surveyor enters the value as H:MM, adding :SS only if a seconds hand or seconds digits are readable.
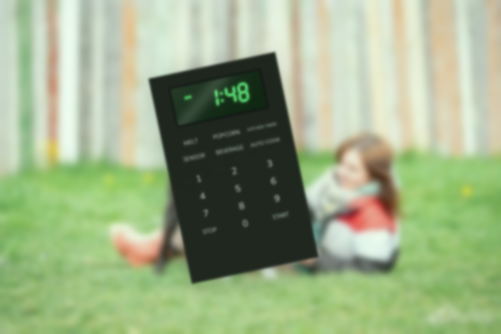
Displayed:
1:48
